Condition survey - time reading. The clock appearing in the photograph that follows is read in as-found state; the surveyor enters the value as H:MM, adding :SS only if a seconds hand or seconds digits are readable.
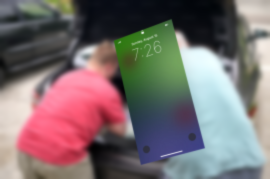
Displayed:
7:26
